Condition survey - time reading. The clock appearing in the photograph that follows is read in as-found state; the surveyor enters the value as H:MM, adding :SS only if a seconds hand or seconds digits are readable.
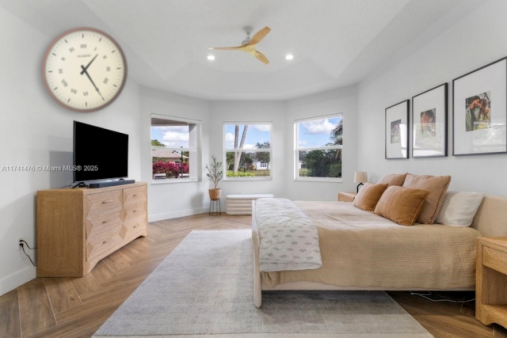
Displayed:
1:25
